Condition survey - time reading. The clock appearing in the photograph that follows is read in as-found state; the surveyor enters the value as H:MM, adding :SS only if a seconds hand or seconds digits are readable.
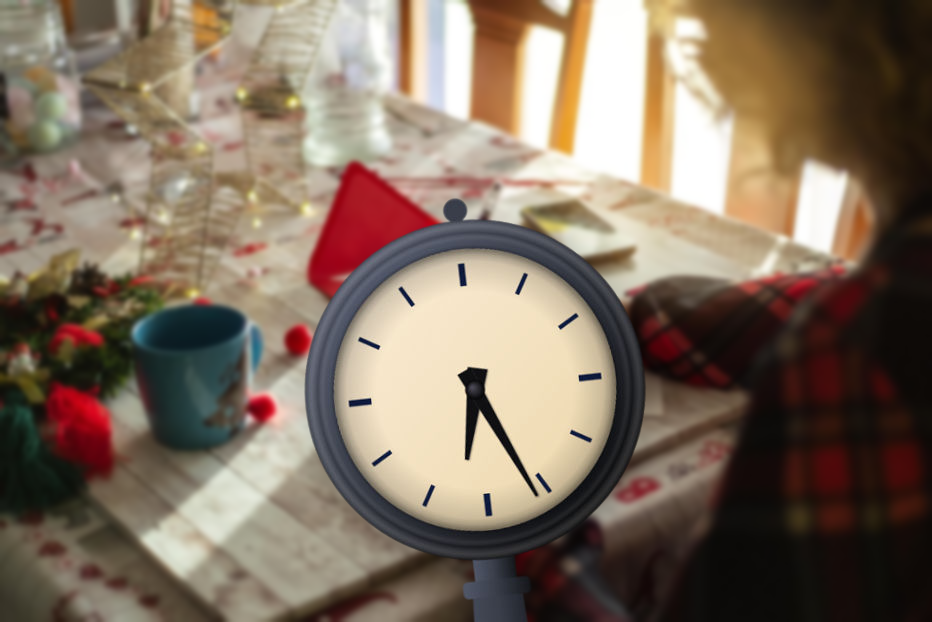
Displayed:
6:26
